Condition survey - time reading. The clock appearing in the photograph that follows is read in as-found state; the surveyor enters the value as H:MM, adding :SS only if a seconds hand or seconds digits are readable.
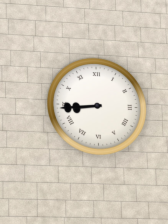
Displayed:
8:44
